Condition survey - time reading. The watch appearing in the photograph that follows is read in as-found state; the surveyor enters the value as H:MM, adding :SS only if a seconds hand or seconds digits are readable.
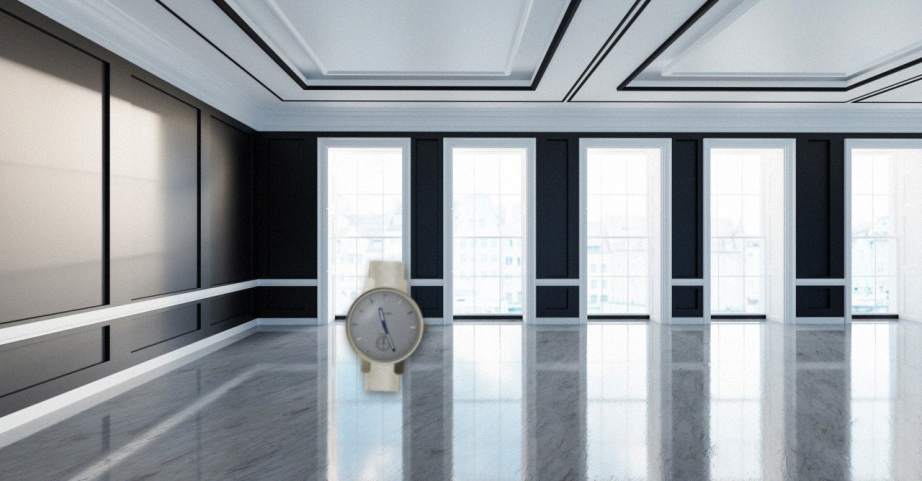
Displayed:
11:26
